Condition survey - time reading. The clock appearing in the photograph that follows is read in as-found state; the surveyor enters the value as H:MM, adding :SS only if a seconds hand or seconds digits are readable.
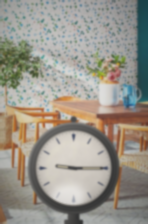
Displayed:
9:15
